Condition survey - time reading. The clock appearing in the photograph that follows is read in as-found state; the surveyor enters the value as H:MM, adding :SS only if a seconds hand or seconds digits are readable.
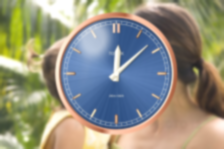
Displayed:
12:08
